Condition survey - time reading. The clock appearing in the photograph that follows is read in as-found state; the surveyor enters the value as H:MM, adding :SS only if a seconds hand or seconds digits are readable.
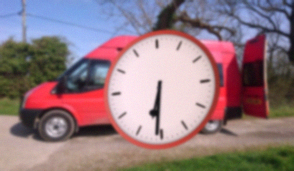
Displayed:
6:31
